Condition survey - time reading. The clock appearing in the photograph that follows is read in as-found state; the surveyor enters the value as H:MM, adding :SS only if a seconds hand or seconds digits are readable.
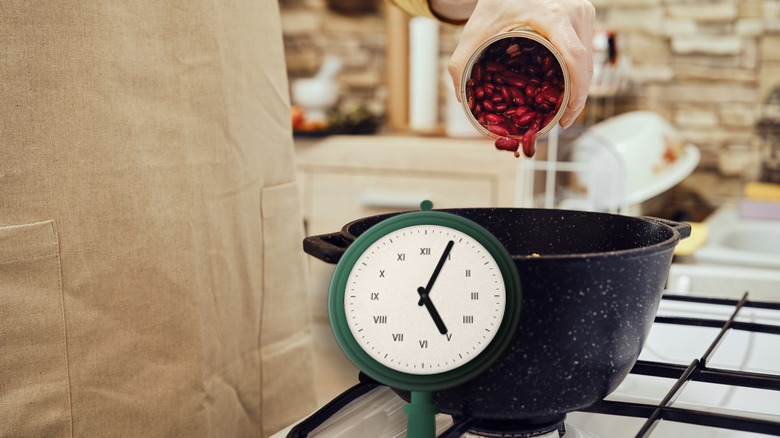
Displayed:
5:04
